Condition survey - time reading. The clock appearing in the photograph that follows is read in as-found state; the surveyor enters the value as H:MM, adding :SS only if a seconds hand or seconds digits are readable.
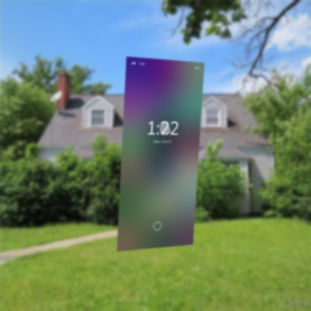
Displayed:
1:22
